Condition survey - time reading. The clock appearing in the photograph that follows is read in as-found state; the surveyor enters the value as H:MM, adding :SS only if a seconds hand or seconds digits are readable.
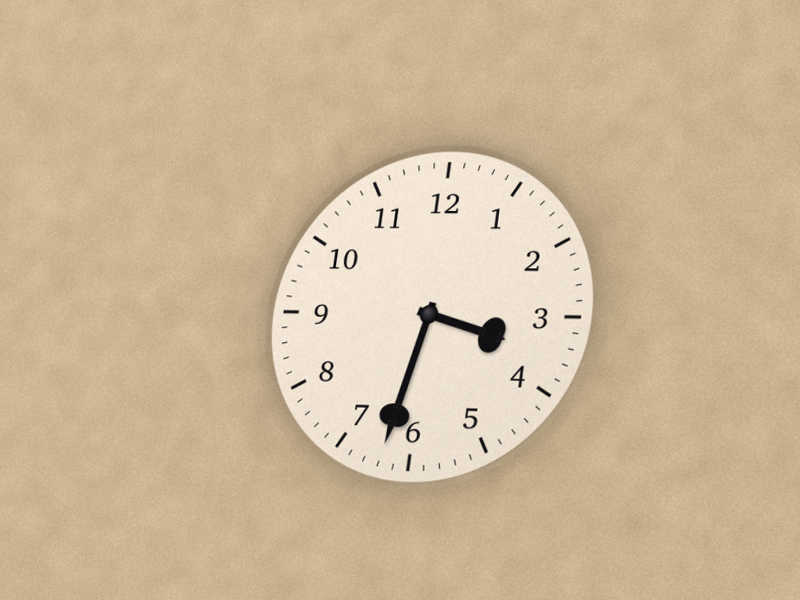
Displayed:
3:32
